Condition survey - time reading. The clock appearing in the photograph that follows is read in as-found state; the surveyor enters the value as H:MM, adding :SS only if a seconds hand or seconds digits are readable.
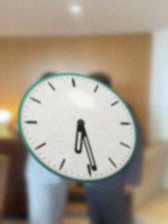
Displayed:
6:29
